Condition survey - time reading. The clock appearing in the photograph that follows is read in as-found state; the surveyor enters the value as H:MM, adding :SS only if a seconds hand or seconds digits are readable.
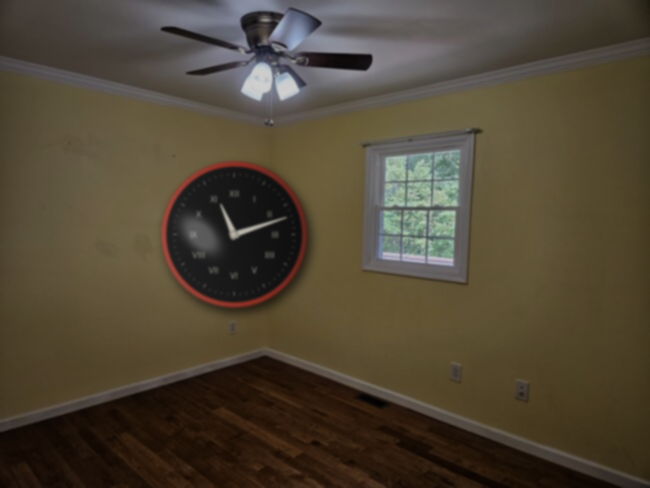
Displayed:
11:12
